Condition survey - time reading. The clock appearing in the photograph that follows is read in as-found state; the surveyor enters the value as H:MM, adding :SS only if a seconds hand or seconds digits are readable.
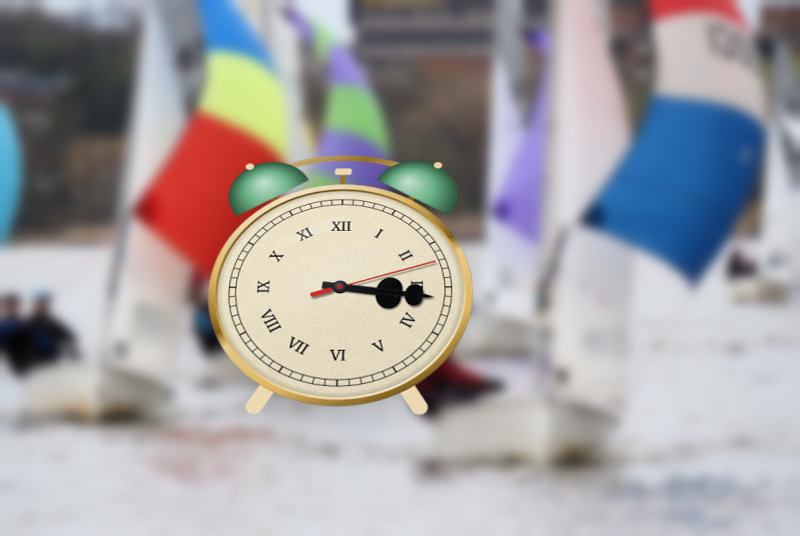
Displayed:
3:16:12
